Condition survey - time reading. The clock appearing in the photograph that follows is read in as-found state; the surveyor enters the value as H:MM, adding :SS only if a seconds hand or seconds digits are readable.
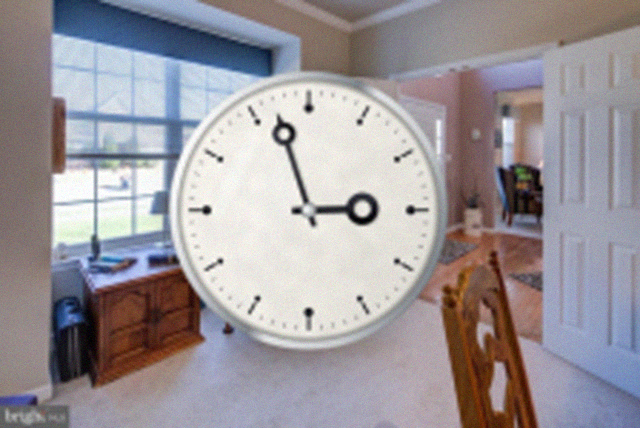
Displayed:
2:57
